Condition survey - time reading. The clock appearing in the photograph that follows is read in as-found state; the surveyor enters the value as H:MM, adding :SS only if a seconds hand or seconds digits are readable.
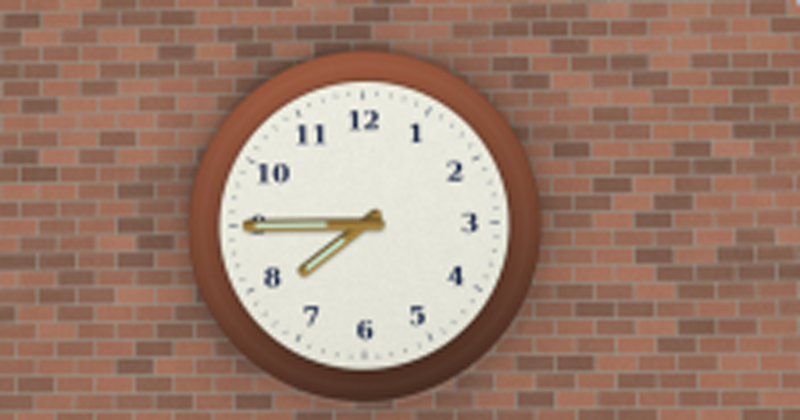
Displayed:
7:45
